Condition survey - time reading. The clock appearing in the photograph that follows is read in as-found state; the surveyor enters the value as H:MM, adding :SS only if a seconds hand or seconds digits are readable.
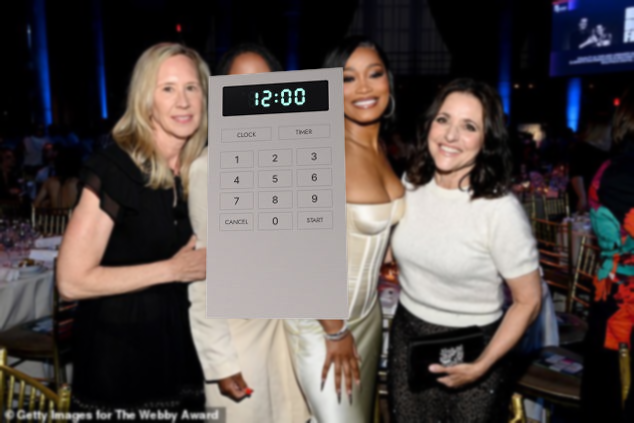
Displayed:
12:00
